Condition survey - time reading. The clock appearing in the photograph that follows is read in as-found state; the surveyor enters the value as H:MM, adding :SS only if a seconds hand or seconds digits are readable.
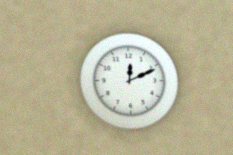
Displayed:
12:11
